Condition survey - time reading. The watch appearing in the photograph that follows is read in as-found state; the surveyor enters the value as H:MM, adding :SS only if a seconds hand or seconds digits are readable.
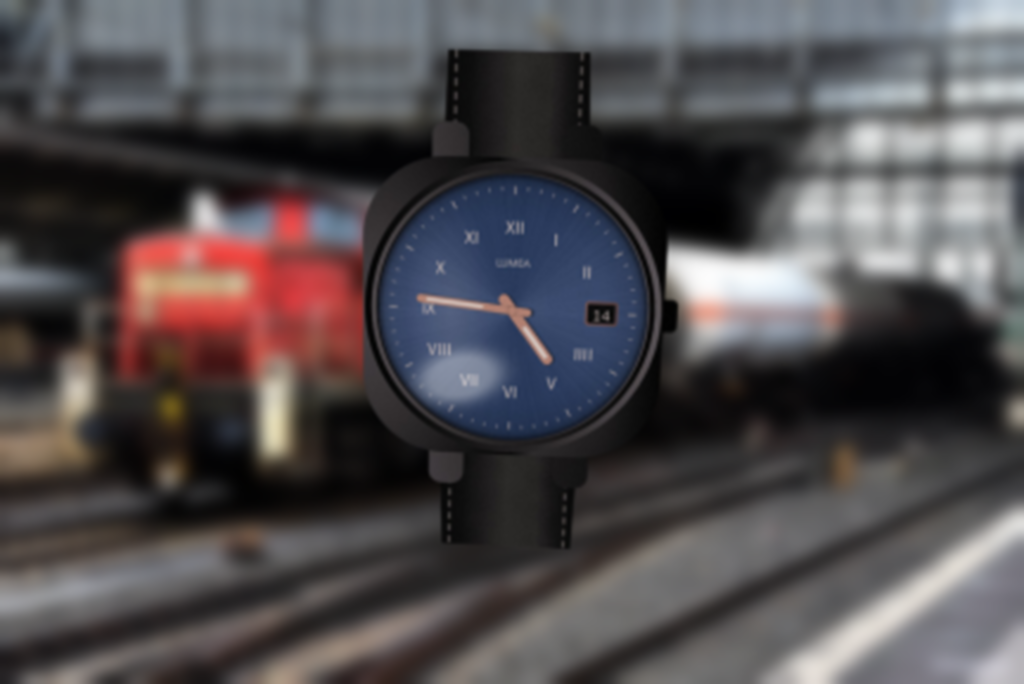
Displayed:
4:46
